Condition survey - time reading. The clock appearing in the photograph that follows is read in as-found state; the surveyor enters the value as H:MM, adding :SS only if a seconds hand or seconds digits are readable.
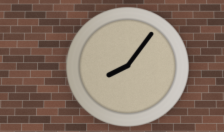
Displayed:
8:06
